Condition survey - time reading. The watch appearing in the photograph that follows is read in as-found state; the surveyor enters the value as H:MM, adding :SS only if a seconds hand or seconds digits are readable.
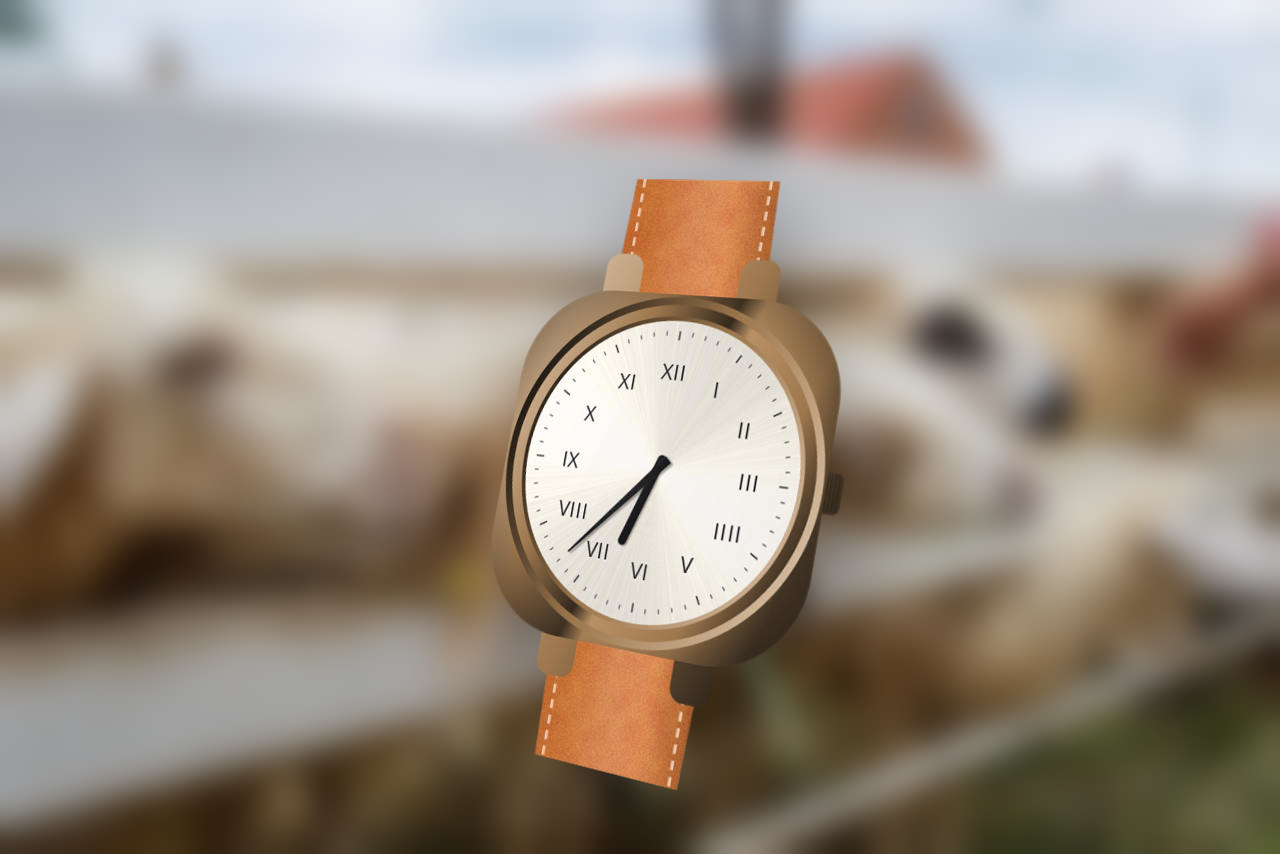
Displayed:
6:37
